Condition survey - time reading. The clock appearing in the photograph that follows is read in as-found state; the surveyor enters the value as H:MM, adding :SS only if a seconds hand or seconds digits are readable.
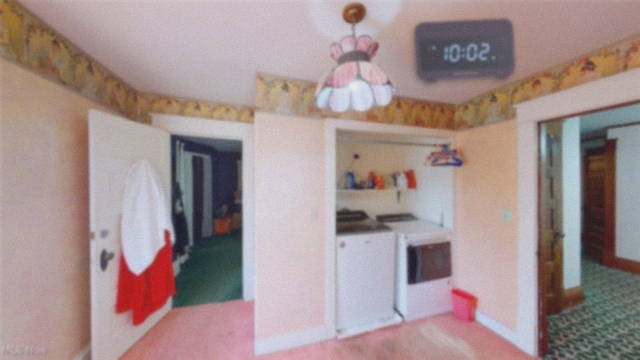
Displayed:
10:02
